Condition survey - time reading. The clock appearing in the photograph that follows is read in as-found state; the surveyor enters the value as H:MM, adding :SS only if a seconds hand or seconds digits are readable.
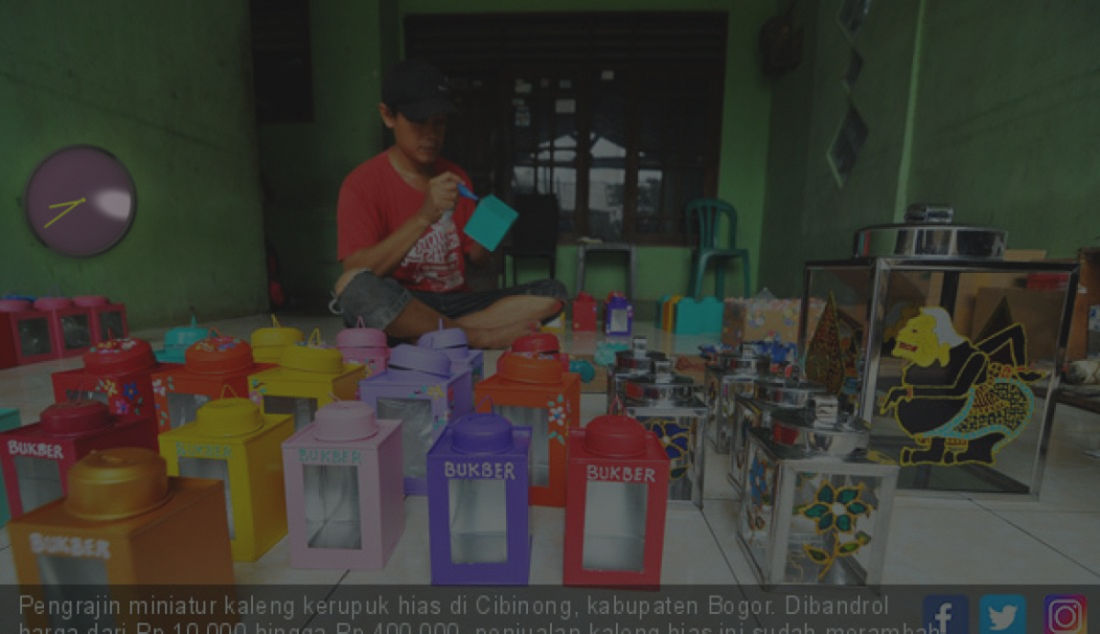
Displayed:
8:39
